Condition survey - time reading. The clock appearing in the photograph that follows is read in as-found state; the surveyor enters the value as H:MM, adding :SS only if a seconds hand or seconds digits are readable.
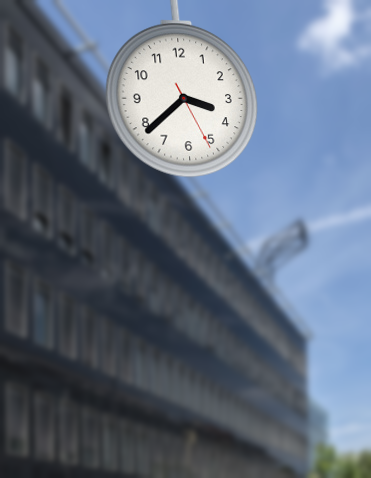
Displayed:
3:38:26
